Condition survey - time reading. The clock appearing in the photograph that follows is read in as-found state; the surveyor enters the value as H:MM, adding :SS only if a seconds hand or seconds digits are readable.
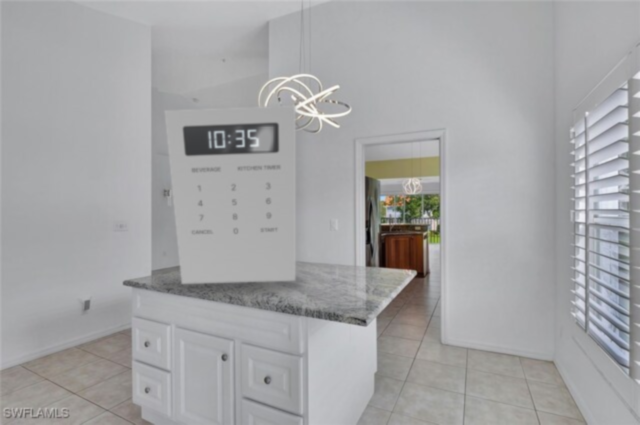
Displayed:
10:35
